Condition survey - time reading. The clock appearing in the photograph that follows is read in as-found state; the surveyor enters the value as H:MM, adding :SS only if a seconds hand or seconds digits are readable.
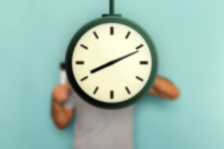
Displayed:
8:11
